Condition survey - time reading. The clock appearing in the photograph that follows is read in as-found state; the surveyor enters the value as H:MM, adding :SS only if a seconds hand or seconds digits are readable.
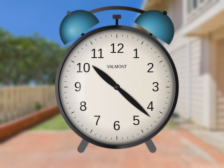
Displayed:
10:22
